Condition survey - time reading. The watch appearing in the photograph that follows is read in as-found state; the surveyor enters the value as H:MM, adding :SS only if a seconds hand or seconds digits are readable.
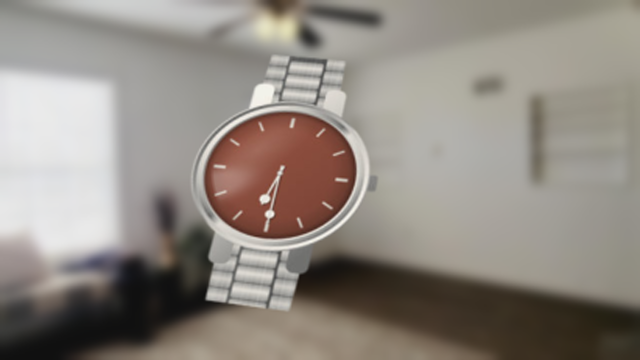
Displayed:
6:30
